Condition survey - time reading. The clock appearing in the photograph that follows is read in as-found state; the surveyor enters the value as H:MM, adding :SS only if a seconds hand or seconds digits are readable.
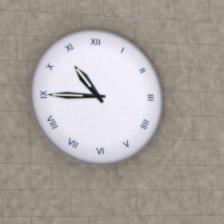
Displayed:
10:45
